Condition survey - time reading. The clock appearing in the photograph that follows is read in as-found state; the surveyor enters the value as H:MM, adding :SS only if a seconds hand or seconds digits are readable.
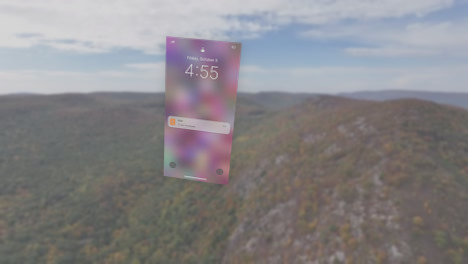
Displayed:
4:55
